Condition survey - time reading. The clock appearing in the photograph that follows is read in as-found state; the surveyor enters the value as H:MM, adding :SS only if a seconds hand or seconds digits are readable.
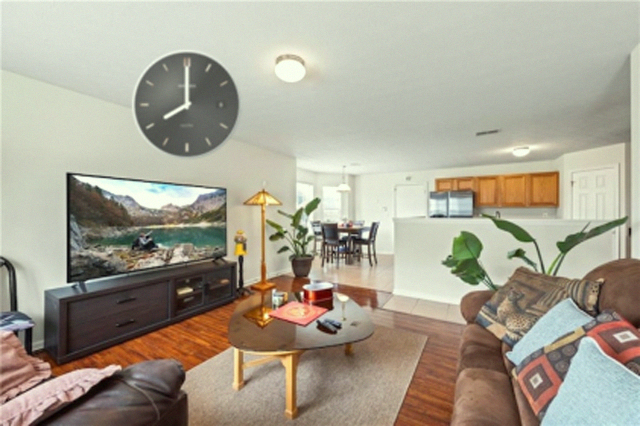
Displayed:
8:00
